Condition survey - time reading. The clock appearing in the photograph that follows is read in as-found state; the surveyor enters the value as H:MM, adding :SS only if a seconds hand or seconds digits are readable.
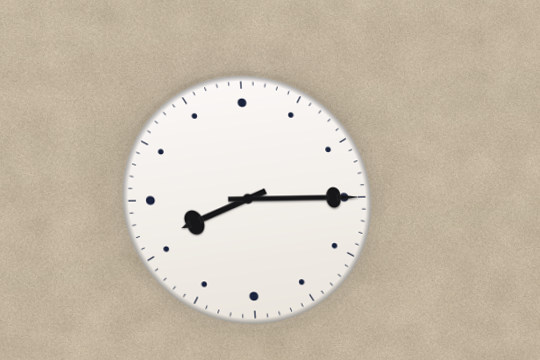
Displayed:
8:15
